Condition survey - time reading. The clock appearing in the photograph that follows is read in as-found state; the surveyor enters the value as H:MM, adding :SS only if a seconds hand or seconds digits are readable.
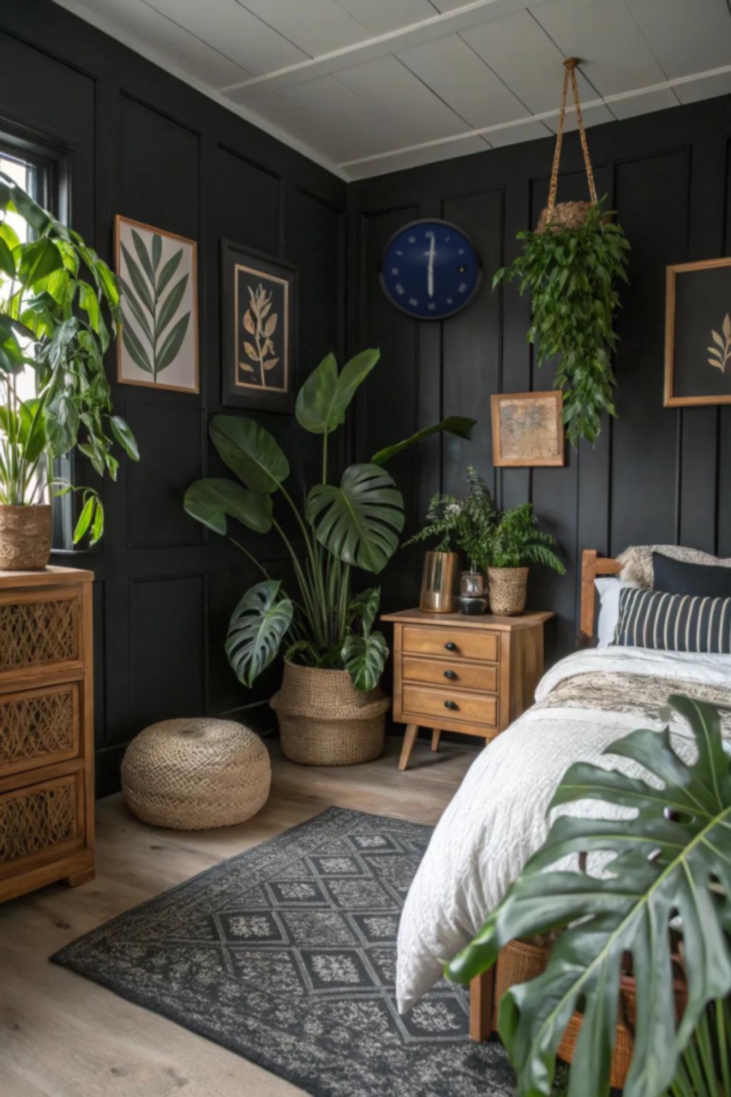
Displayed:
6:01
